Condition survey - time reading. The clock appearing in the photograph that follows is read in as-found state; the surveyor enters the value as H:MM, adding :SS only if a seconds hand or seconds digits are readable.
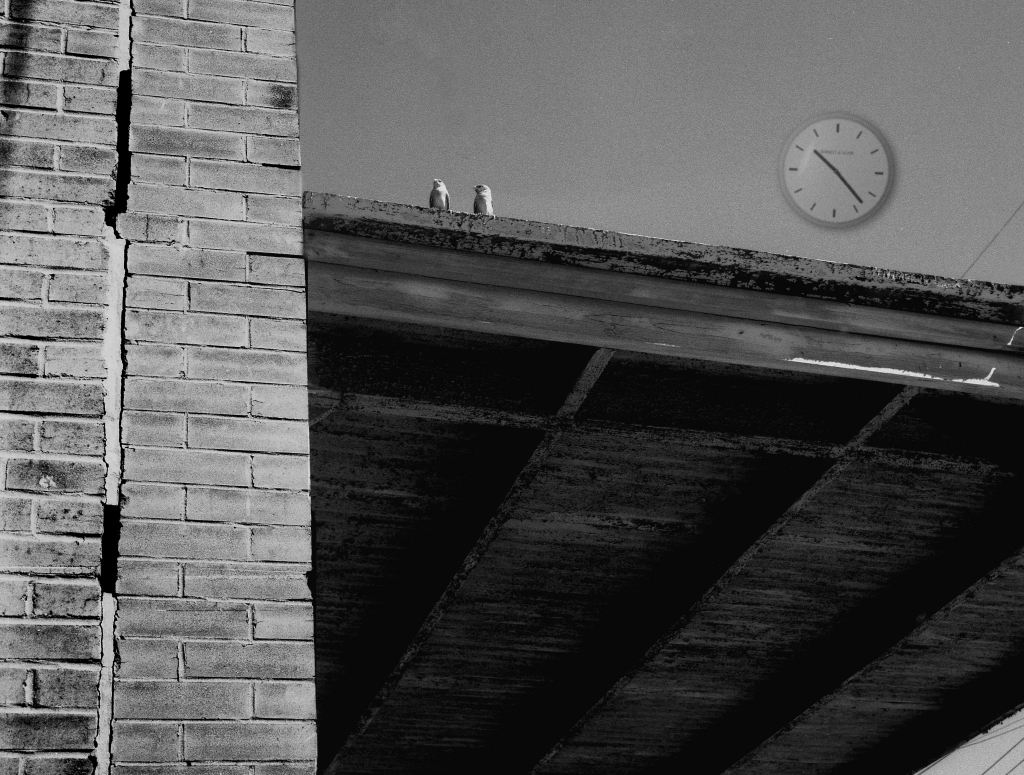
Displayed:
10:23
